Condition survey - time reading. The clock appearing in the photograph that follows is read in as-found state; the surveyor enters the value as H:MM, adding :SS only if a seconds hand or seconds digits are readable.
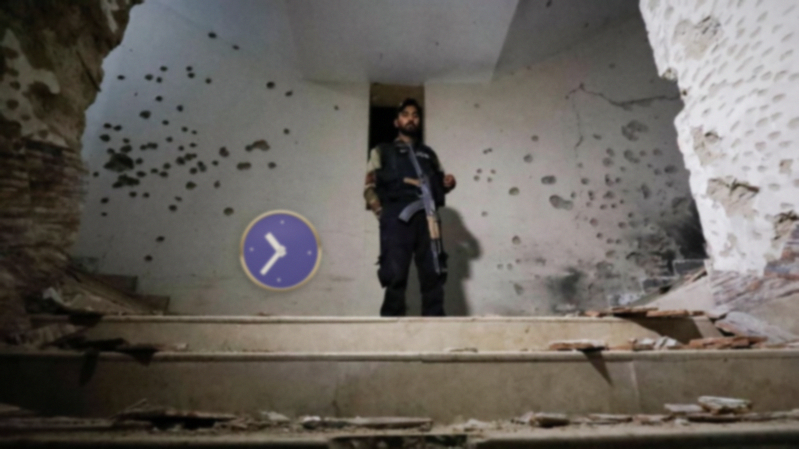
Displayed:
10:36
